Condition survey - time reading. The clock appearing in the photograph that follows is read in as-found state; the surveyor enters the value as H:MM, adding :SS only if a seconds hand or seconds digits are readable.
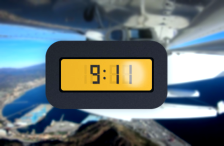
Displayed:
9:11
